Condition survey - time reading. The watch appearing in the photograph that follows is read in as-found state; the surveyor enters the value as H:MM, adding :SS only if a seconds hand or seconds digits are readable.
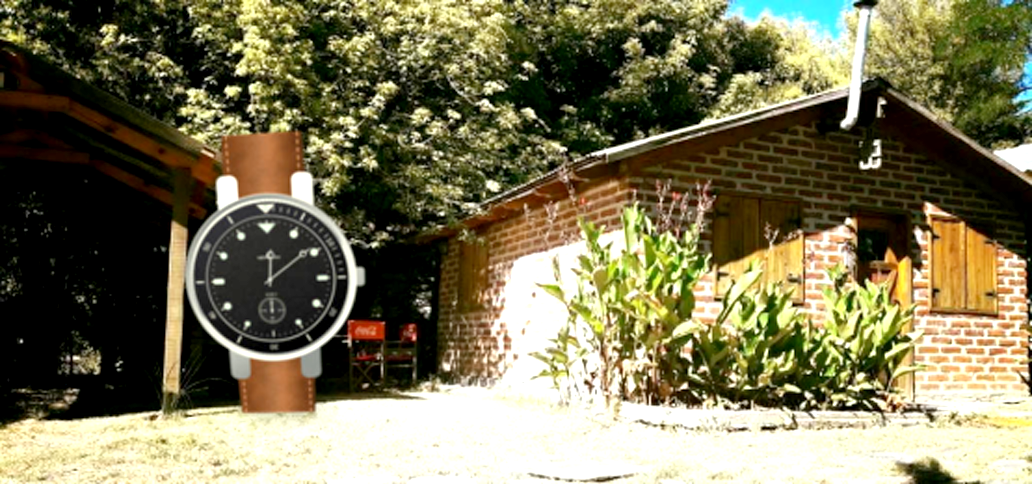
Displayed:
12:09
